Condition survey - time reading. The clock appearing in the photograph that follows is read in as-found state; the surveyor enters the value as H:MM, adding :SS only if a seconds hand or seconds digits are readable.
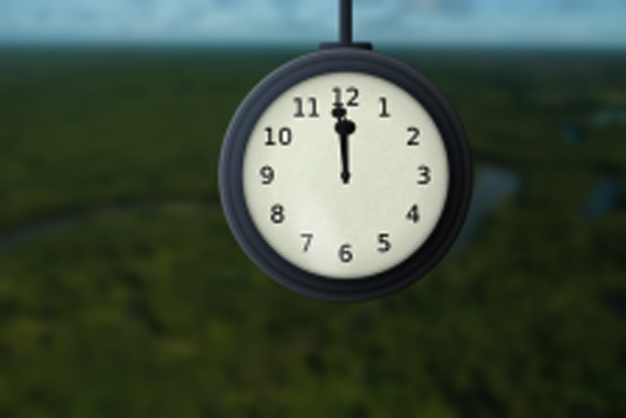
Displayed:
11:59
